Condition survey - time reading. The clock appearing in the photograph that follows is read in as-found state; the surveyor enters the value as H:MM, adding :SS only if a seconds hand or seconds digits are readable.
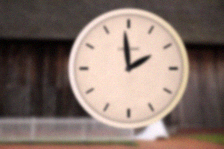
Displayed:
1:59
